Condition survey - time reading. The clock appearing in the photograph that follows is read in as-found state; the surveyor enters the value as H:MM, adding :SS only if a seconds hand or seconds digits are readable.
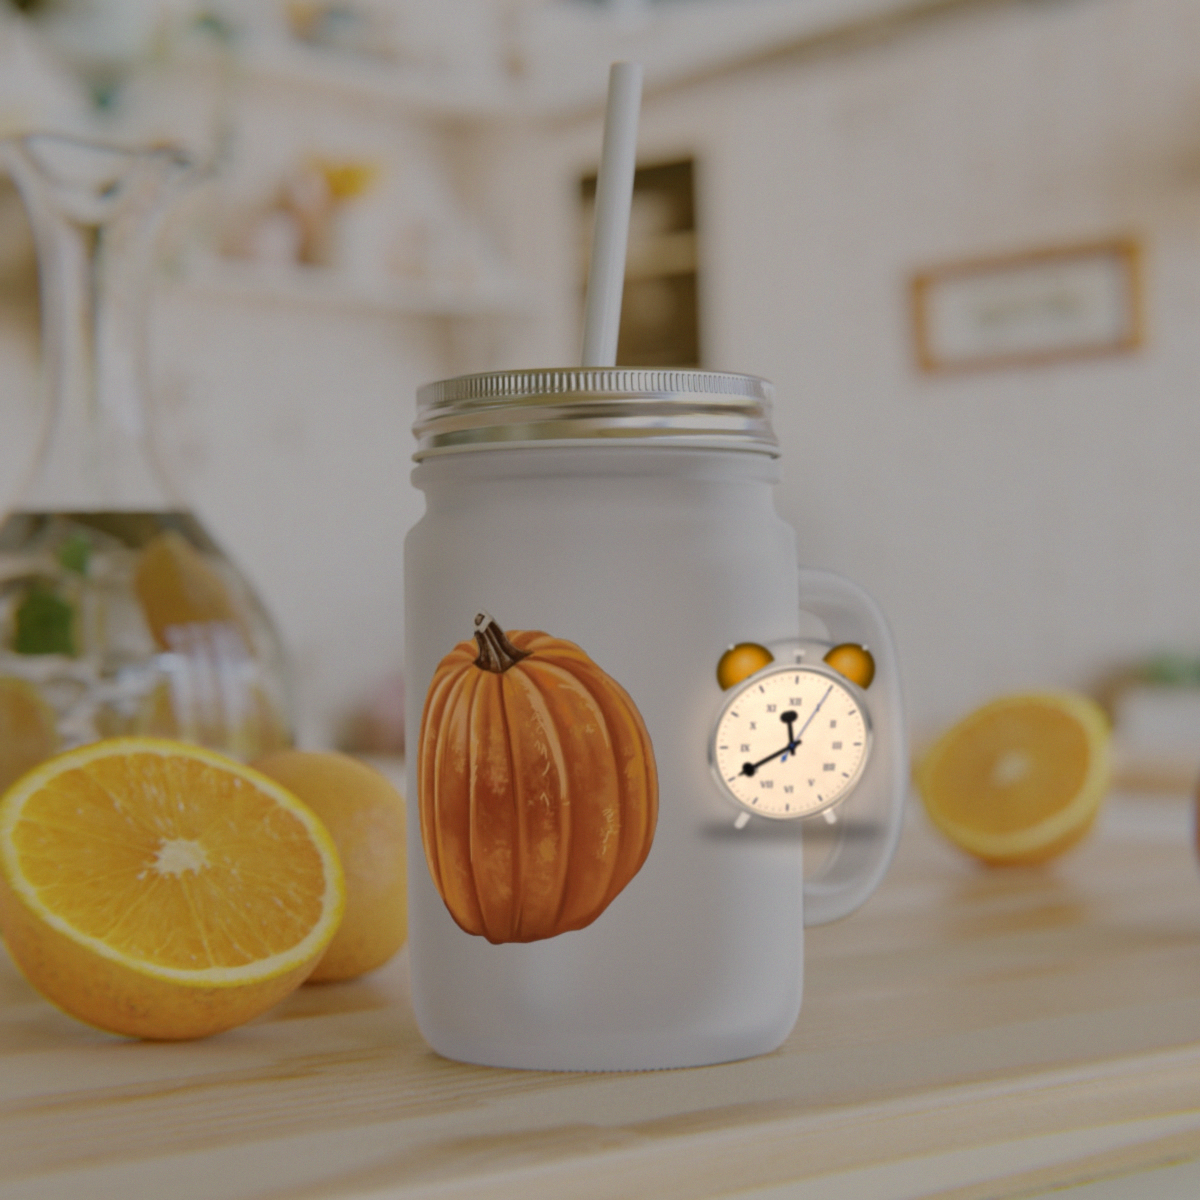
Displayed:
11:40:05
